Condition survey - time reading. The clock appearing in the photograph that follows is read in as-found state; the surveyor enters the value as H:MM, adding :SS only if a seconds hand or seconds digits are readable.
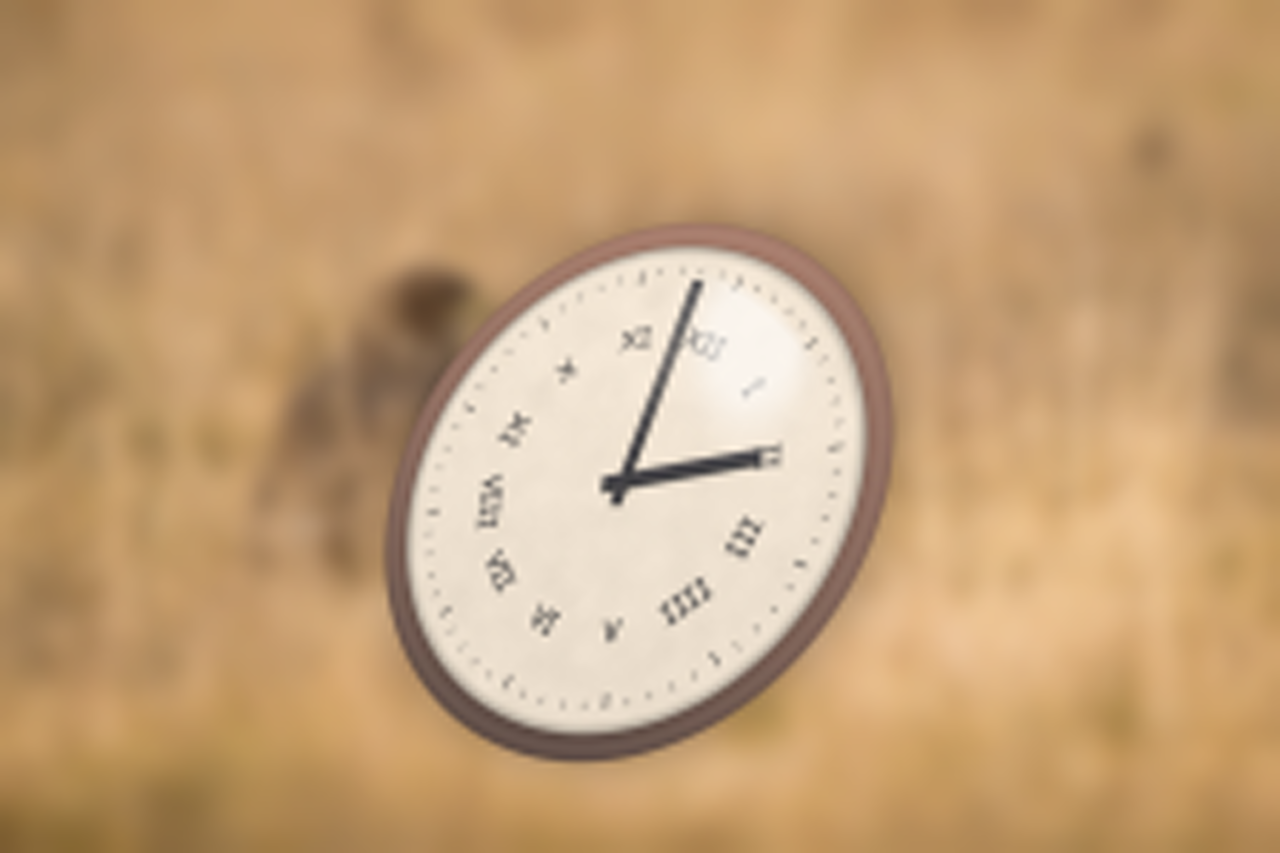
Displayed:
1:58
